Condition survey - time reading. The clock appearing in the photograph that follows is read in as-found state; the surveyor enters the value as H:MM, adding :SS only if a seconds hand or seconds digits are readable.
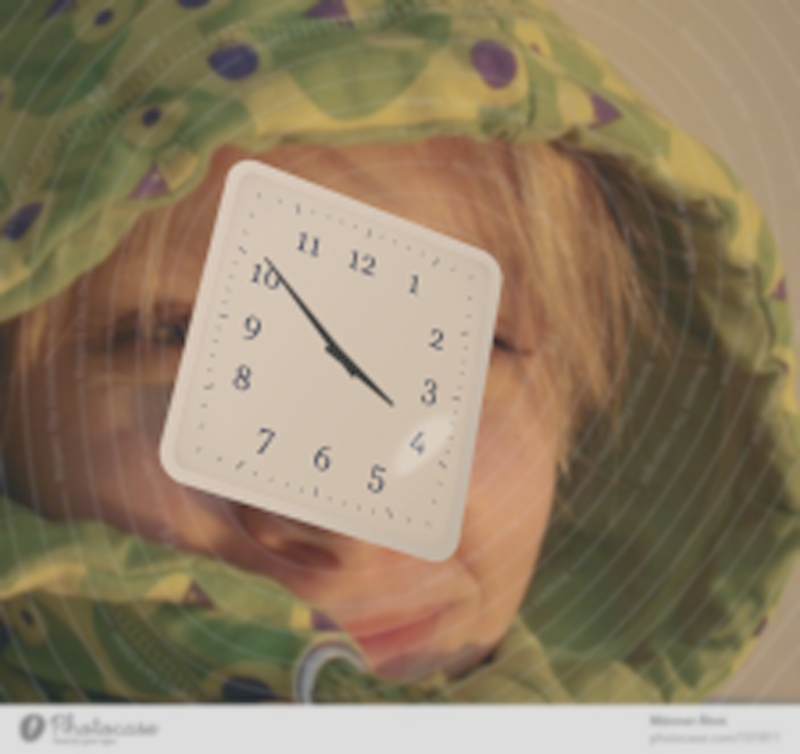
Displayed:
3:51
